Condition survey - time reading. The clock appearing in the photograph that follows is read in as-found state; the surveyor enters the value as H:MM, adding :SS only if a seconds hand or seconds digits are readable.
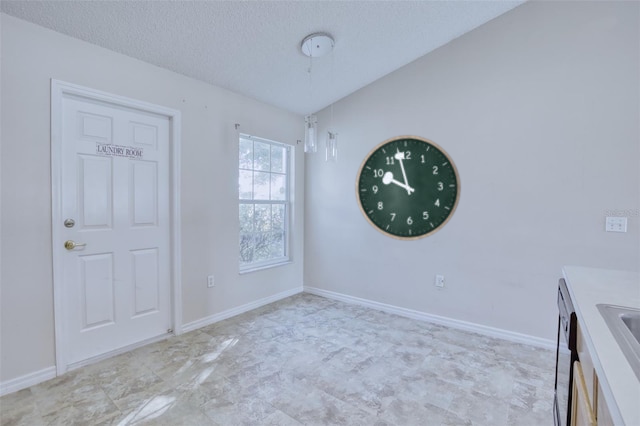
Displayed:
9:58
